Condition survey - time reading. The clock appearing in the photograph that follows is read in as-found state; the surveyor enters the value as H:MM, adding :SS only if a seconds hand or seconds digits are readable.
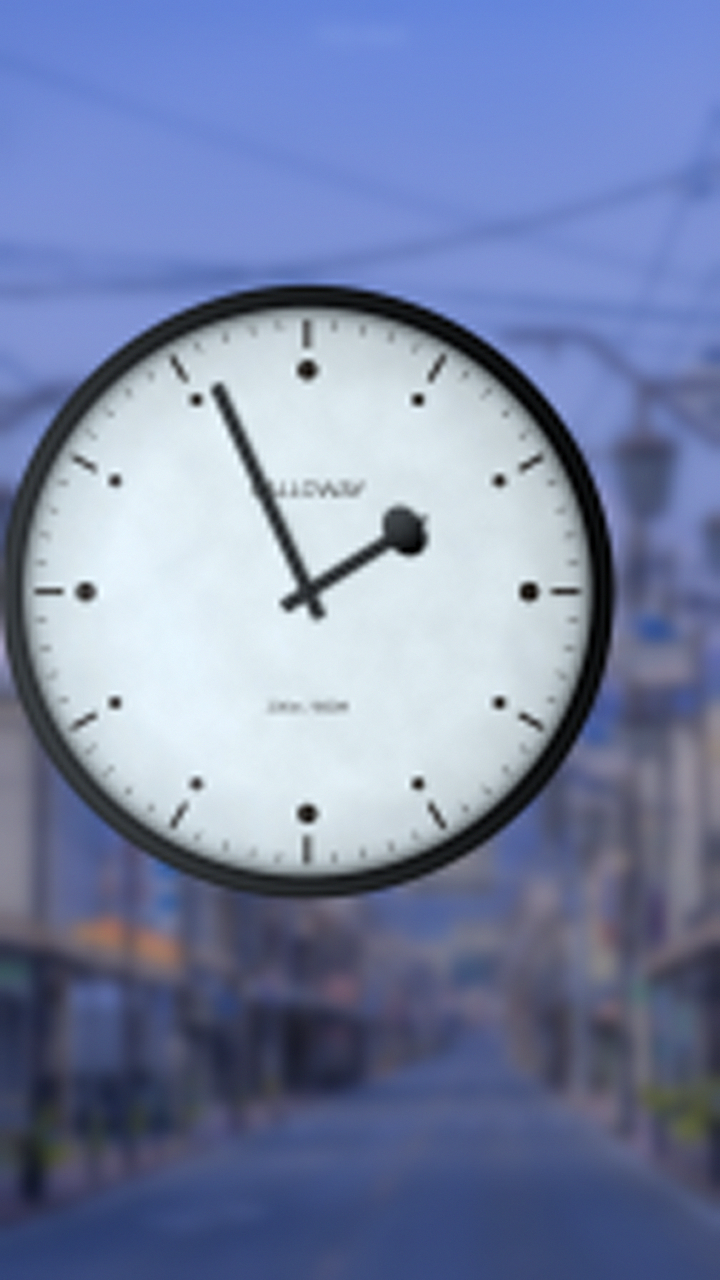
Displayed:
1:56
